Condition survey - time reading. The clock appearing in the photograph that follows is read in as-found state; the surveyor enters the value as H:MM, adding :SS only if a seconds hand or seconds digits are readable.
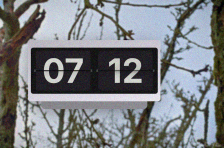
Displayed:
7:12
